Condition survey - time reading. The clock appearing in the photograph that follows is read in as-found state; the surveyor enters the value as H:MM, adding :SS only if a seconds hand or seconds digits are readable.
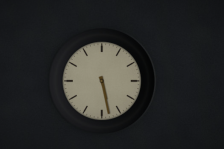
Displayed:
5:28
